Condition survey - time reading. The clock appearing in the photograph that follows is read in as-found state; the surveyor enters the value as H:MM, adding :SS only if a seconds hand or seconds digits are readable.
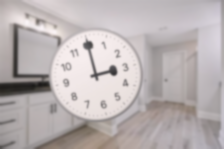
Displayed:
3:00
